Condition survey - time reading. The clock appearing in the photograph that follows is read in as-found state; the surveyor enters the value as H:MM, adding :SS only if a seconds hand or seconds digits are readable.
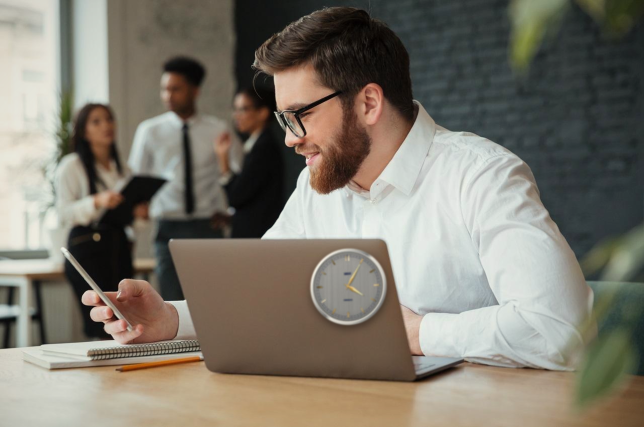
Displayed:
4:05
